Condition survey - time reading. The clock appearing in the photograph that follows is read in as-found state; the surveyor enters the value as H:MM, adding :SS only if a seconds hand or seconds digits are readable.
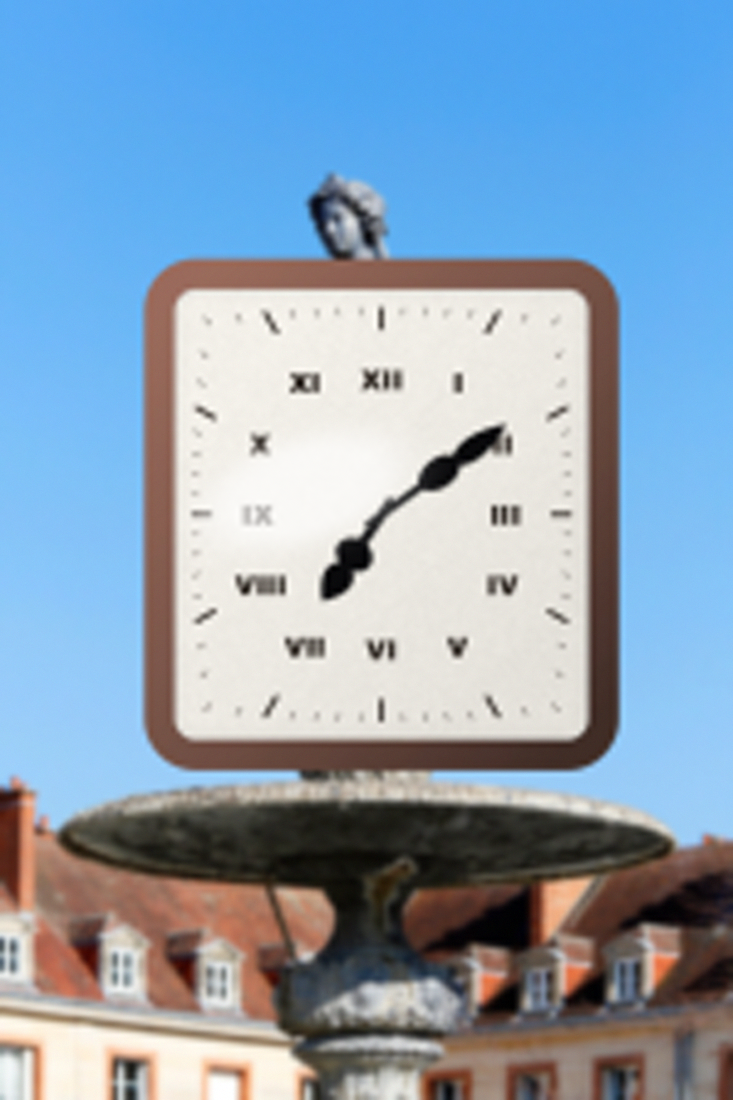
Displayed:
7:09
